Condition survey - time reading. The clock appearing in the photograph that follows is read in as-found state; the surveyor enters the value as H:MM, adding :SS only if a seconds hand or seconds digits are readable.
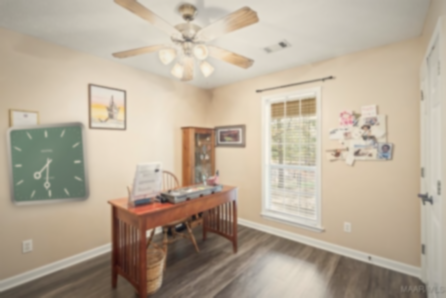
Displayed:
7:31
